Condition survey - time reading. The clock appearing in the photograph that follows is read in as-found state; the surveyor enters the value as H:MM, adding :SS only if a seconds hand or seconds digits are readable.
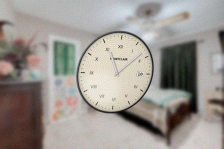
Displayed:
11:08
